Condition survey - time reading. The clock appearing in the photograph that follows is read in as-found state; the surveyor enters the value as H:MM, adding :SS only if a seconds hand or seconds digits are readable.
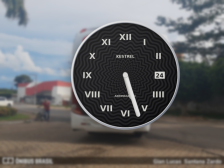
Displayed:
5:27
